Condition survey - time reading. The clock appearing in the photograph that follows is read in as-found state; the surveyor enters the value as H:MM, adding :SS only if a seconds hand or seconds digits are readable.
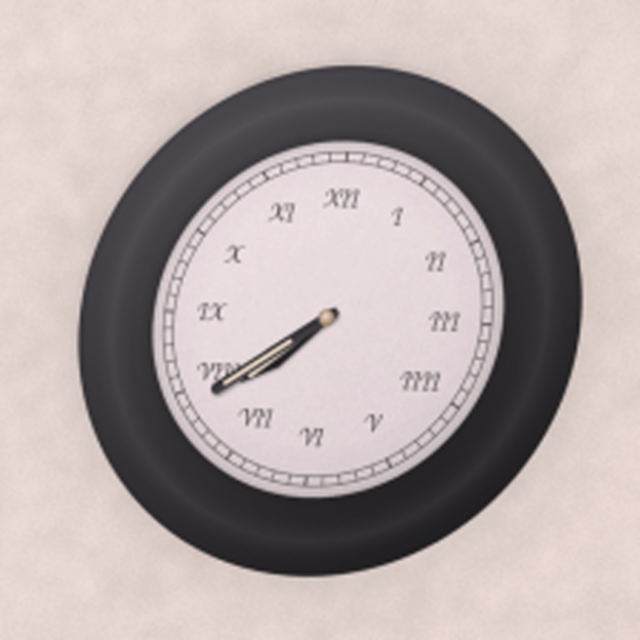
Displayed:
7:39
